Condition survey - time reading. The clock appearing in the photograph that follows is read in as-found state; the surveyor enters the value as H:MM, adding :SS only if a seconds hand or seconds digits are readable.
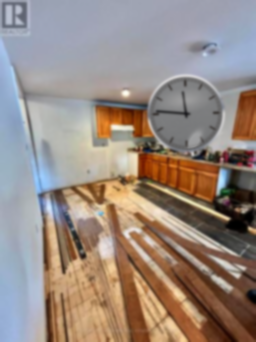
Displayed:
11:46
